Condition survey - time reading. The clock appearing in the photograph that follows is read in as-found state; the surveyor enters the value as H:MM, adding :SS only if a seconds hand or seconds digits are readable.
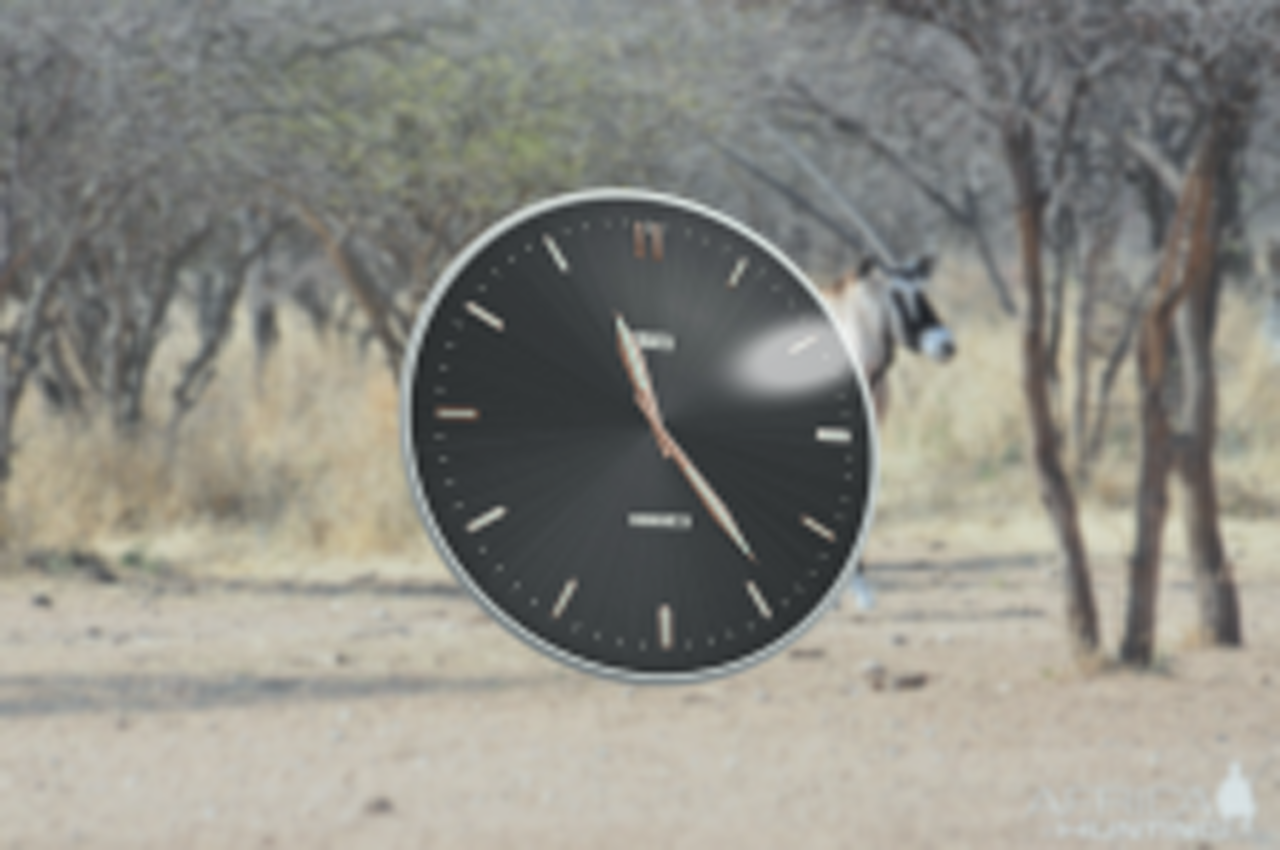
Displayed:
11:24
